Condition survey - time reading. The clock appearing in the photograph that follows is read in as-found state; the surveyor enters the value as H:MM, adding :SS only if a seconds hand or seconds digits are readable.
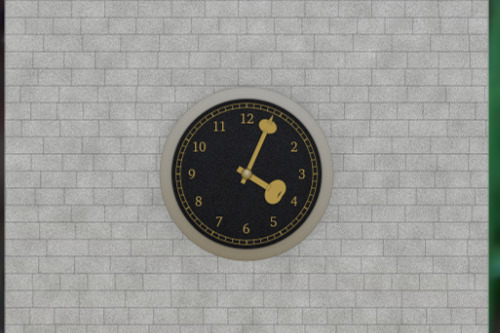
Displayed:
4:04
